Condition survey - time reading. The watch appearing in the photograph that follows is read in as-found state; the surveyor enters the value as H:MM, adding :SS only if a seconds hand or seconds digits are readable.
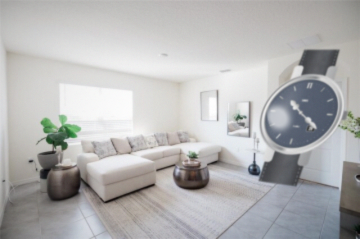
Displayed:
10:21
